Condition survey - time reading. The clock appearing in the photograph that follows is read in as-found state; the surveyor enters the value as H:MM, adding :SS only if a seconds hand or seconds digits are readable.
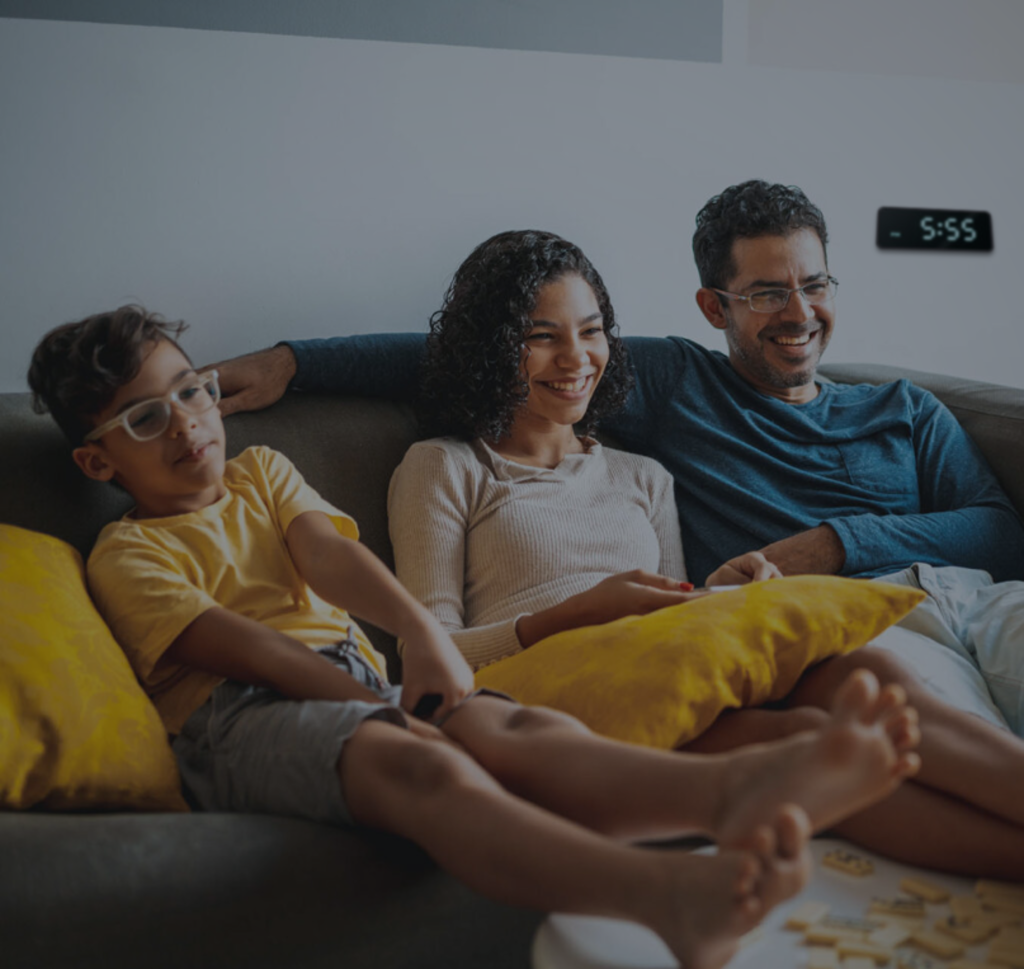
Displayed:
5:55
